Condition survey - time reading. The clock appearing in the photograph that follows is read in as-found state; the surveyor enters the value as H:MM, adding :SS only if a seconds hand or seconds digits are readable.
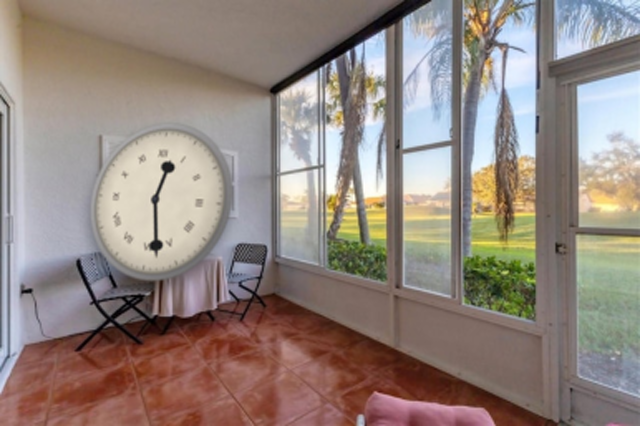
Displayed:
12:28
